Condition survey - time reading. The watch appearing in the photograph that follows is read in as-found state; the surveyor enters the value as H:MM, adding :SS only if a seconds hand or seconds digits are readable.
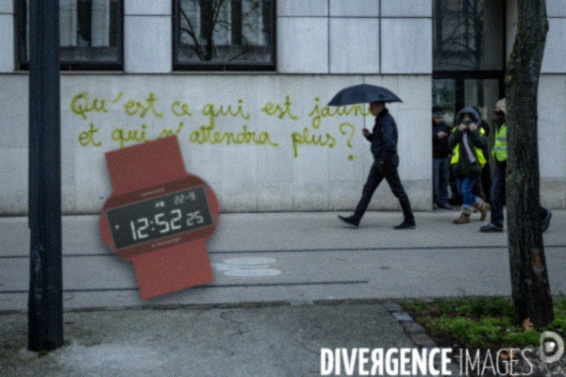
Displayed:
12:52:25
